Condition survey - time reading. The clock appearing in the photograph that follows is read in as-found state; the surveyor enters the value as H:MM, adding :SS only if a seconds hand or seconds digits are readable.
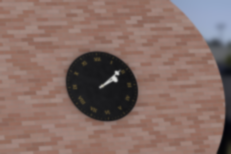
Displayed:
2:09
